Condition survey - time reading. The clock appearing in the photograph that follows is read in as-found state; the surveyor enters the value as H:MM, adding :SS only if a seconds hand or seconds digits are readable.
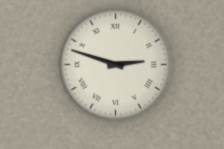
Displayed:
2:48
